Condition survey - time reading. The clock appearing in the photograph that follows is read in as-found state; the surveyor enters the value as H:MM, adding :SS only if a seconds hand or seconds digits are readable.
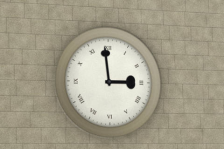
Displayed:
2:59
